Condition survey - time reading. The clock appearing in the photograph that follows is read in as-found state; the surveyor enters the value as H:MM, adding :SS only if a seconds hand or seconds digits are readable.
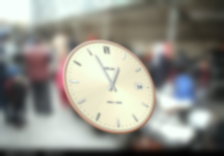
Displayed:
12:56
